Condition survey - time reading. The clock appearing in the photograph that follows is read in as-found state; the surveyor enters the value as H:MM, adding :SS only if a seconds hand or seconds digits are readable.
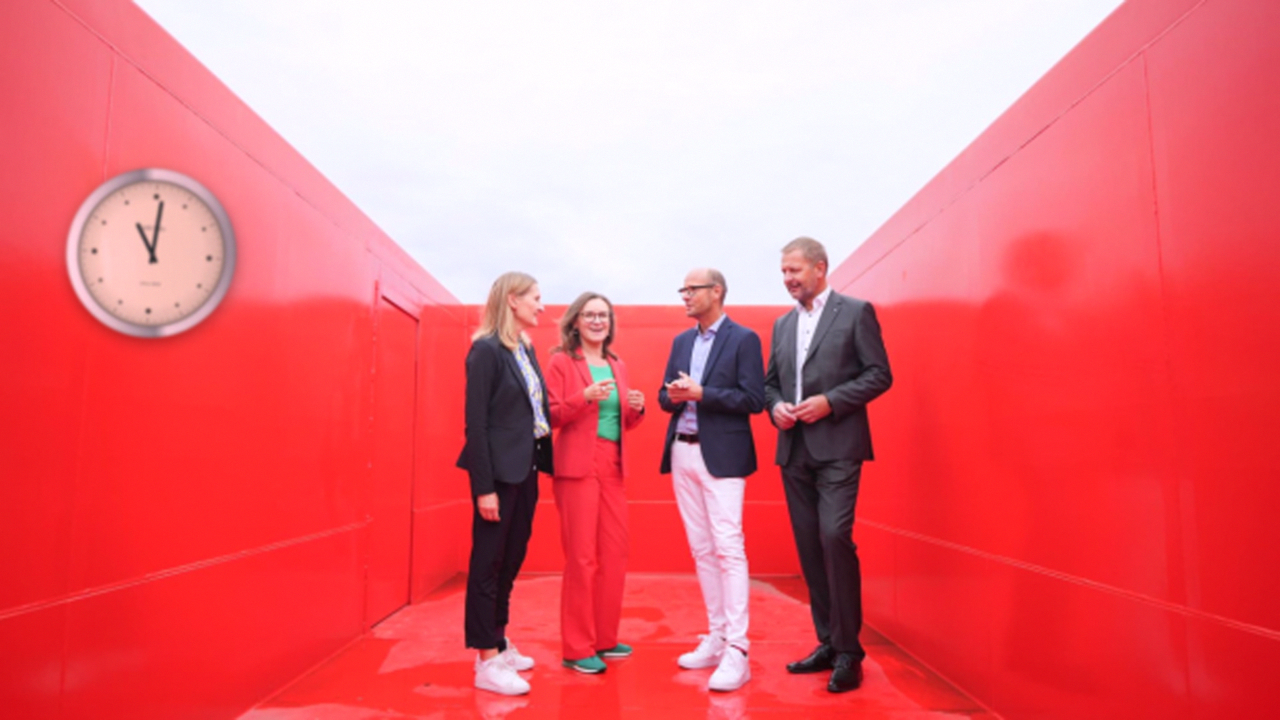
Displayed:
11:01
